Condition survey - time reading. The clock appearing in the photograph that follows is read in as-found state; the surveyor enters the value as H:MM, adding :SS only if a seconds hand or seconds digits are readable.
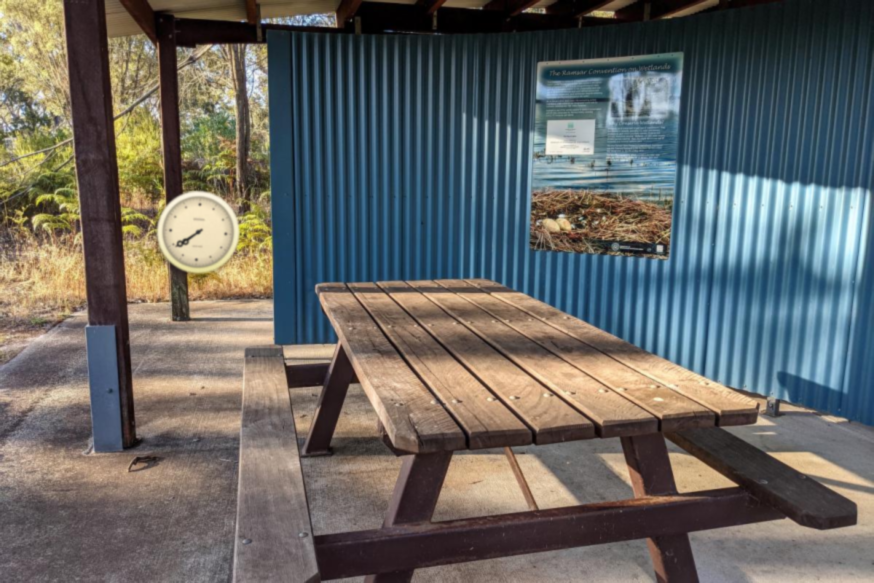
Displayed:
7:39
